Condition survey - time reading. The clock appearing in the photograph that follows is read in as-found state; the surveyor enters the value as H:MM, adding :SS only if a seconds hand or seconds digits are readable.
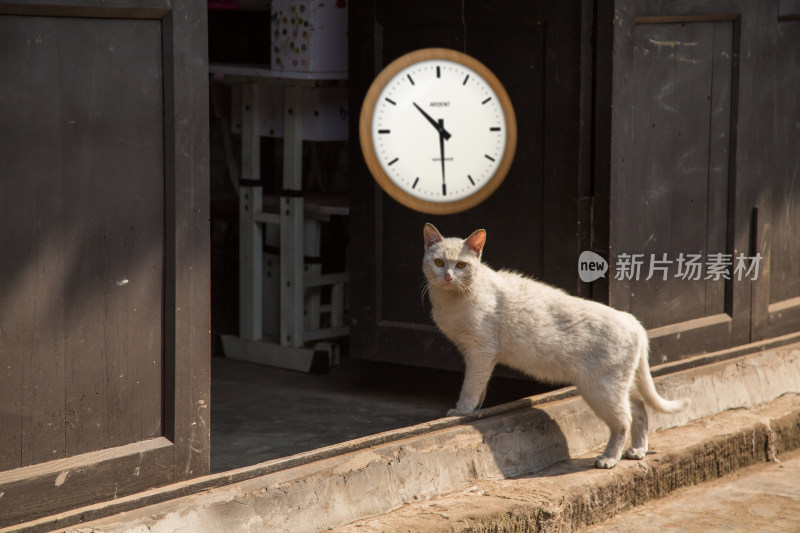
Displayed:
10:30
